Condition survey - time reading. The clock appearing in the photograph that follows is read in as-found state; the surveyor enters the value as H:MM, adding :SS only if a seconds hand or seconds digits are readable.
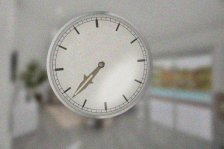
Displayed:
7:38
